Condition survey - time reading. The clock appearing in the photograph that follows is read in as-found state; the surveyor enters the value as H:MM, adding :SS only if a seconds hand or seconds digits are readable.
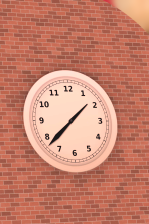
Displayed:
1:38
